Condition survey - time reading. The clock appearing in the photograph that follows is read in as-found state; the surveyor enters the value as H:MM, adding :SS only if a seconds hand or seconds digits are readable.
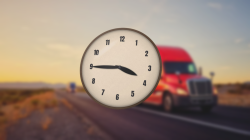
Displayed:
3:45
